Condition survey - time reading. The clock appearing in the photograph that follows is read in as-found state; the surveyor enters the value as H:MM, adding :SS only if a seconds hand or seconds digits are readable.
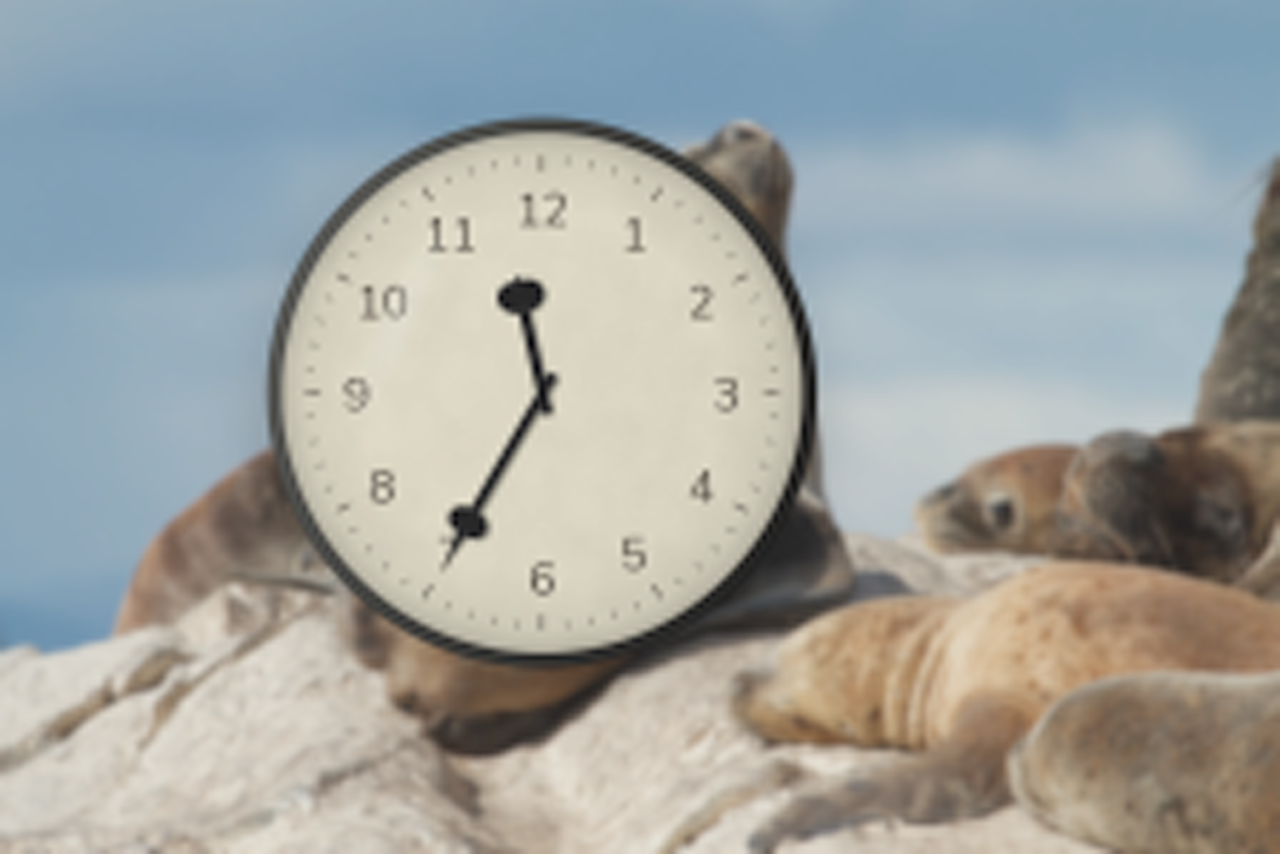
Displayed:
11:35
